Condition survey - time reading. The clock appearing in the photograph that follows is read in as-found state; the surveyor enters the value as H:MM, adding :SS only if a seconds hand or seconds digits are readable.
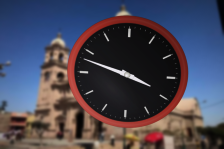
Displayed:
3:48
